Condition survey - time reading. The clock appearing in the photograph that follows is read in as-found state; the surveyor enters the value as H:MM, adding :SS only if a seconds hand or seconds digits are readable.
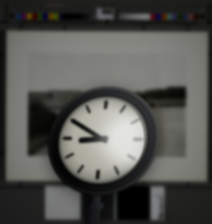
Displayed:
8:50
